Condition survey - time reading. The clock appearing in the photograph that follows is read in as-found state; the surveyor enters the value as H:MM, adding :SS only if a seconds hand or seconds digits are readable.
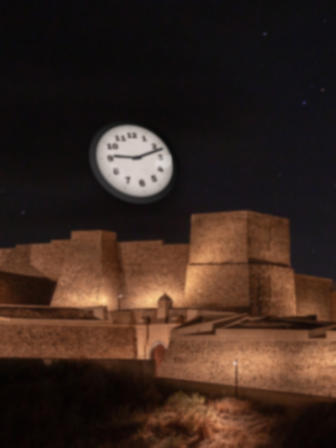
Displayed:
9:12
